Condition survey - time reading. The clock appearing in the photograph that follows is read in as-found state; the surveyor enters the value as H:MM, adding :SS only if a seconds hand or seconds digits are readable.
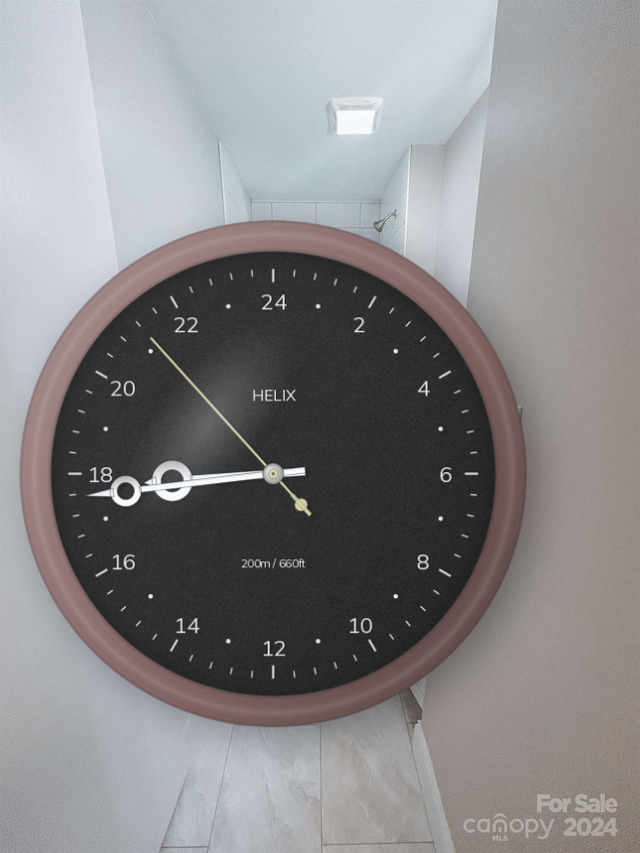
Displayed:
17:43:53
